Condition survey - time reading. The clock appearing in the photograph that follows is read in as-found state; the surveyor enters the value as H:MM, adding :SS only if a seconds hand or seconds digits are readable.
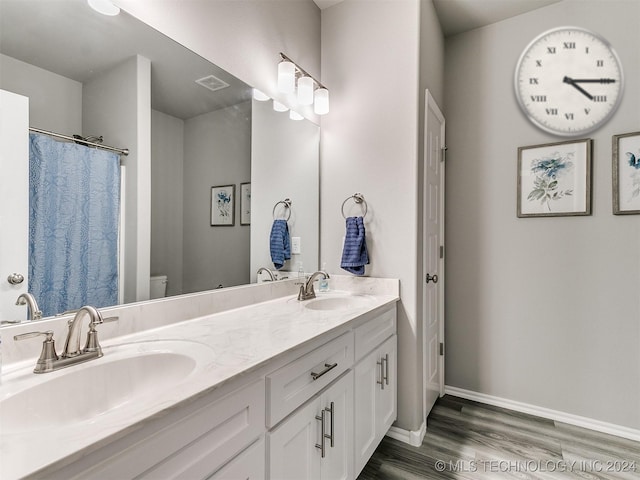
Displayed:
4:15
